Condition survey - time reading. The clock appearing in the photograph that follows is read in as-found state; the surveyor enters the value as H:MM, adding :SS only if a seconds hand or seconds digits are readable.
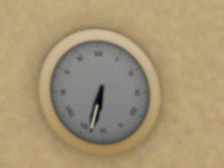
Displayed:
6:33
